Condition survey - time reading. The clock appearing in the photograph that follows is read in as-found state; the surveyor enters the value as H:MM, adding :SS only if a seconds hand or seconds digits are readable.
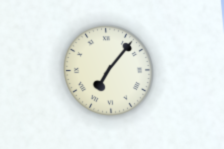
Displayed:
7:07
